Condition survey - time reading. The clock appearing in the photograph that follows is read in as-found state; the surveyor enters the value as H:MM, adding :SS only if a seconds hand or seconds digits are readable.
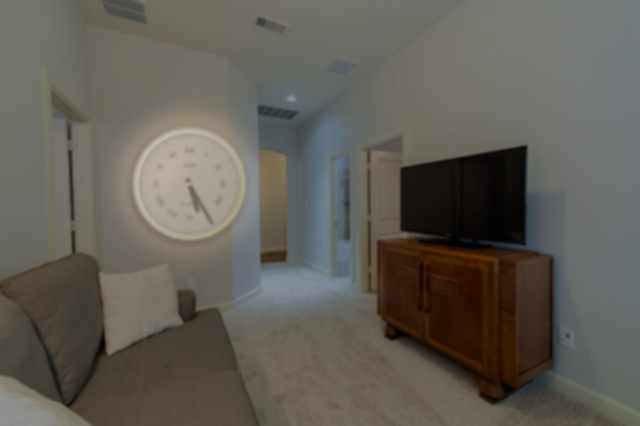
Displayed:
5:25
